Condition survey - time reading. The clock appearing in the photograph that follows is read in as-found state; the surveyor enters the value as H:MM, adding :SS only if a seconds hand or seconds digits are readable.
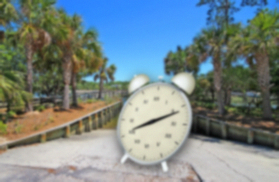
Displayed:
8:11
